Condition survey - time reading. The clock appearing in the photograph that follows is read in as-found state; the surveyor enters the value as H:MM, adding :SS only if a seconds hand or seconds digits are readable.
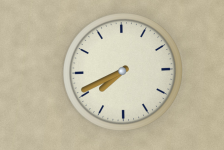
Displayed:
7:41
